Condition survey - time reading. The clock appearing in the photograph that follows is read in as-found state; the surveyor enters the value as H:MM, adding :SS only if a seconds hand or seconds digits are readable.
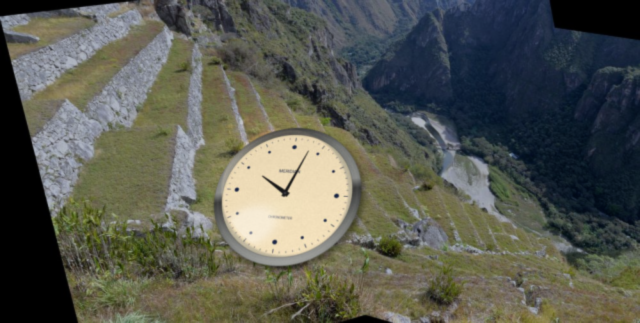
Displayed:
10:03
